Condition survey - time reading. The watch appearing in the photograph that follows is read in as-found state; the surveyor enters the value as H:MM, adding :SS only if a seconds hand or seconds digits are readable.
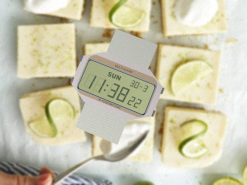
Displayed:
11:38:22
